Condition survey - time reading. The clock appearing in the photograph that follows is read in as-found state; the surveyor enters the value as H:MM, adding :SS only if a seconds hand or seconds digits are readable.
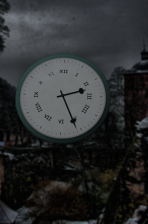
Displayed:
2:26
